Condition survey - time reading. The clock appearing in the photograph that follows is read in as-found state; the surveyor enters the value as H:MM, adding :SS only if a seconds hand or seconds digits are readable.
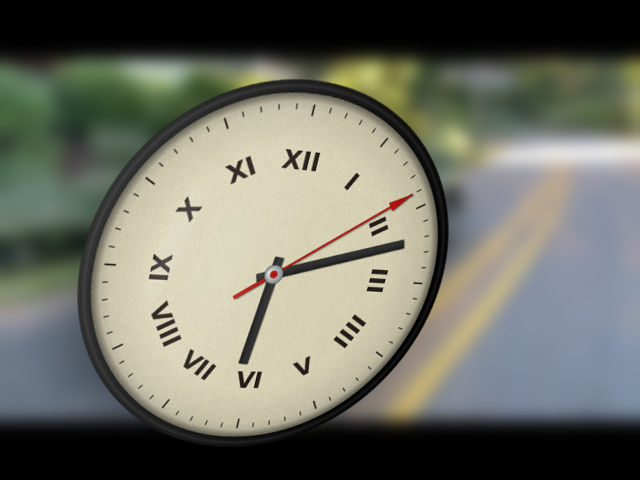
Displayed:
6:12:09
